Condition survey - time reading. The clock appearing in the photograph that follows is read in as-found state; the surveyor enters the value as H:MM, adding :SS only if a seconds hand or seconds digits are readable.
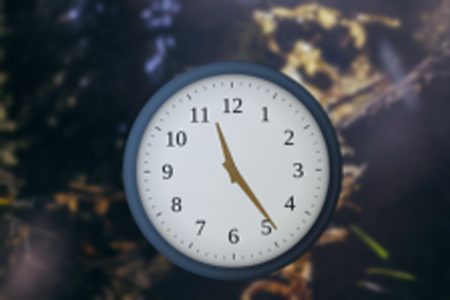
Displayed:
11:24
